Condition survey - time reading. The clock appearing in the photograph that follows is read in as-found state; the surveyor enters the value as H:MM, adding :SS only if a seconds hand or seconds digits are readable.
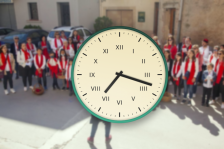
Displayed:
7:18
